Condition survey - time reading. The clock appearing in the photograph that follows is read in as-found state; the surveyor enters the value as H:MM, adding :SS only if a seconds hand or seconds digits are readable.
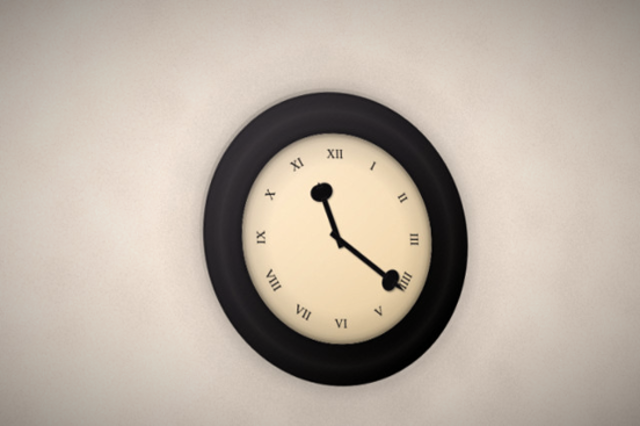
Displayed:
11:21
